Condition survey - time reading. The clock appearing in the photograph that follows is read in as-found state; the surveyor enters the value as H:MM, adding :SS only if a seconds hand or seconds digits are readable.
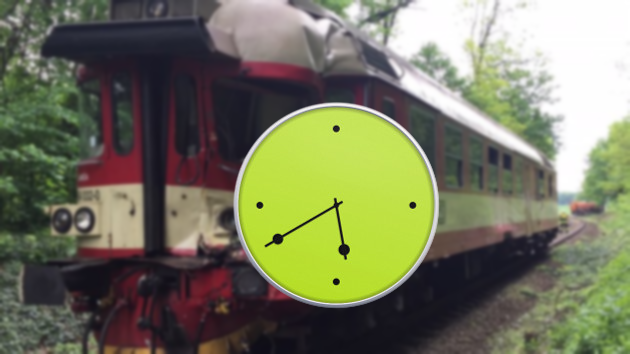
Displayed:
5:40
